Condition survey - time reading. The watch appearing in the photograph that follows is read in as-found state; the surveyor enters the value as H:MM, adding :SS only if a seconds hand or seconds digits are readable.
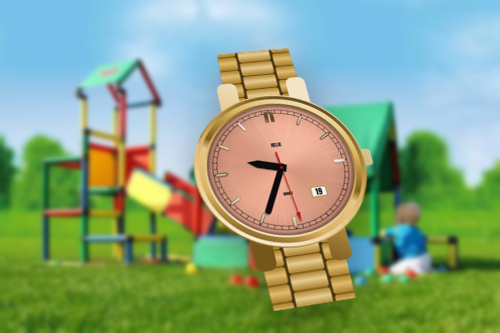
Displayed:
9:34:29
